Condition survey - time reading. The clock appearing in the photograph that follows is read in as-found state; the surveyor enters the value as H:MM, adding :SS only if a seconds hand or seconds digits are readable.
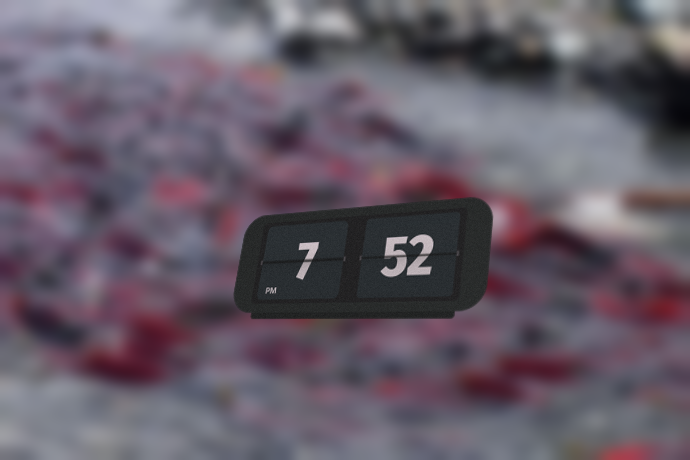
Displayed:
7:52
